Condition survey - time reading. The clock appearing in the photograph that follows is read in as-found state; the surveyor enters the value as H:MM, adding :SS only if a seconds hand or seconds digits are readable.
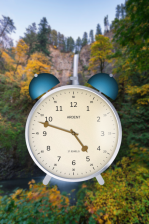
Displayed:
4:48
